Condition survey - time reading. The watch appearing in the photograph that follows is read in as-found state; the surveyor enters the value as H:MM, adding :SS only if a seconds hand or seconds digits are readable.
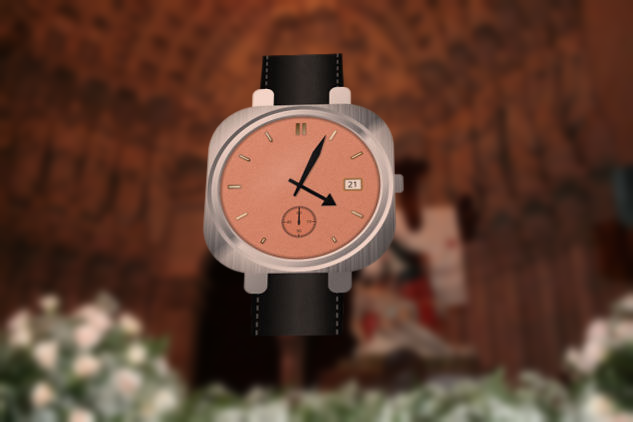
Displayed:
4:04
